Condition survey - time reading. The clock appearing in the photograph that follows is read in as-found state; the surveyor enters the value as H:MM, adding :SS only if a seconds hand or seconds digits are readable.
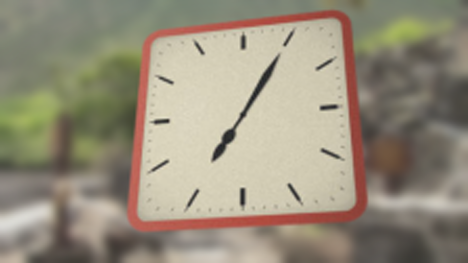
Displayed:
7:05
